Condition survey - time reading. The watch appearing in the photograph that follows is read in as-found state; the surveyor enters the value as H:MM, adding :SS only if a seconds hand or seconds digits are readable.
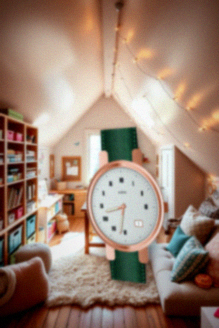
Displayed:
8:32
